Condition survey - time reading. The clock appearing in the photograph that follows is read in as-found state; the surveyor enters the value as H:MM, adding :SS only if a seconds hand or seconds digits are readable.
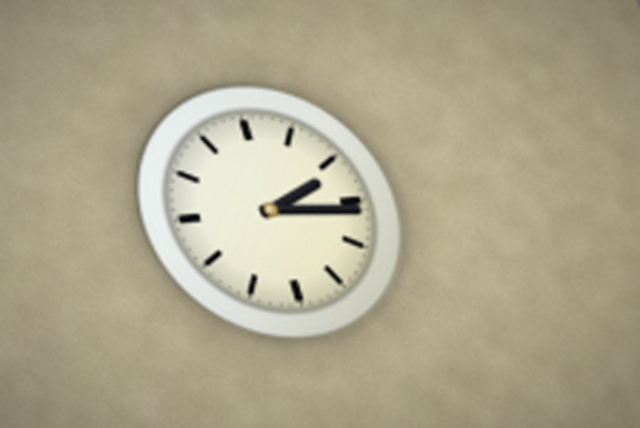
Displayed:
2:16
